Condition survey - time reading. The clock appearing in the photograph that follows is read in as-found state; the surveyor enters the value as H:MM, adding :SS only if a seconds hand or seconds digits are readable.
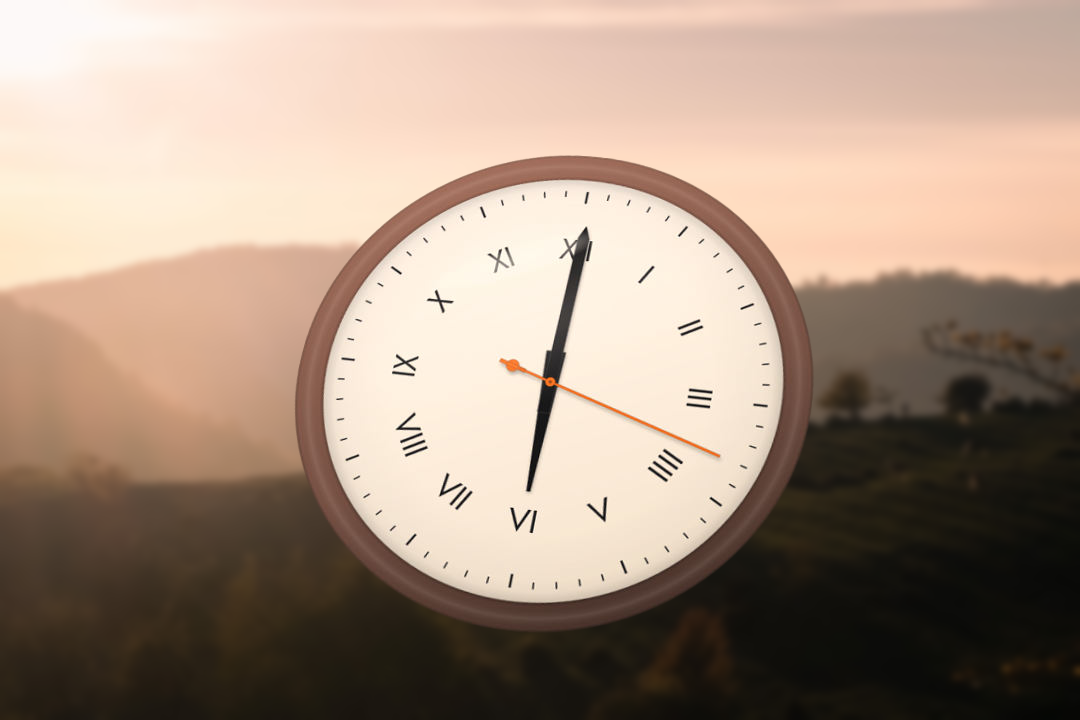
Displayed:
6:00:18
